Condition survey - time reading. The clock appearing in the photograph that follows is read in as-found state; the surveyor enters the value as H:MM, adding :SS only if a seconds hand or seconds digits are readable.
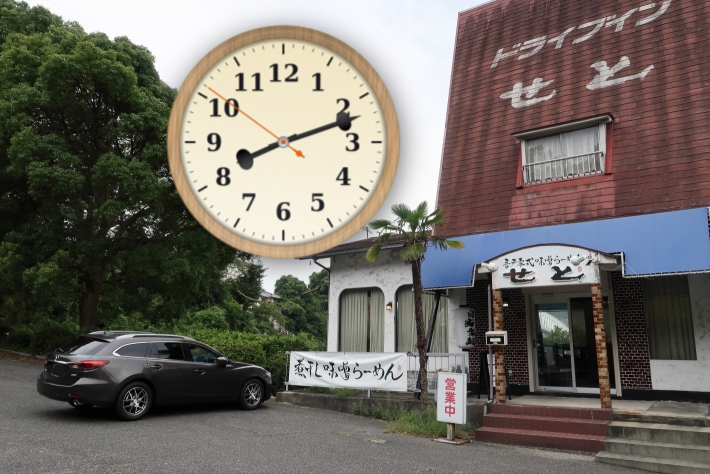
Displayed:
8:11:51
